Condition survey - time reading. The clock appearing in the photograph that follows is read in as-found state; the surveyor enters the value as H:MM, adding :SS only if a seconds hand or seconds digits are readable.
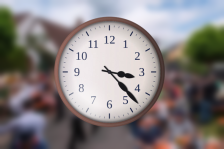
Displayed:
3:23
